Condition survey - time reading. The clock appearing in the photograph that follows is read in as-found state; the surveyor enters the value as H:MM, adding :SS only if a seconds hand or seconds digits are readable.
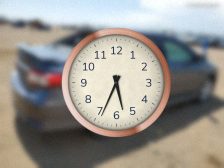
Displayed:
5:34
